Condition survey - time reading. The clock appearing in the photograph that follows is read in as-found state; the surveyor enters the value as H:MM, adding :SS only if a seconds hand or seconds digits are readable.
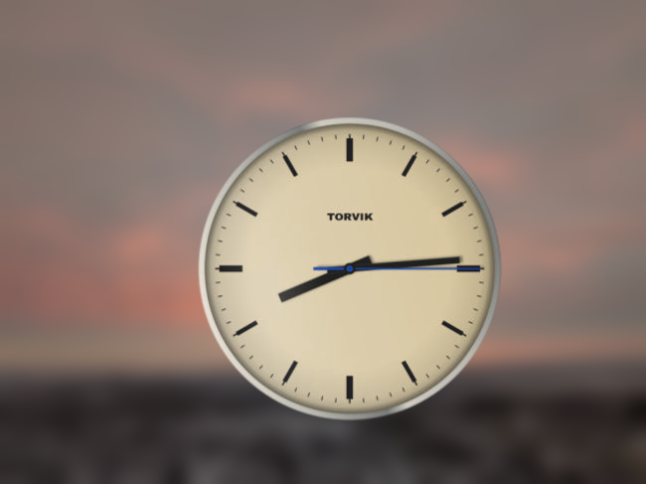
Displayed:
8:14:15
